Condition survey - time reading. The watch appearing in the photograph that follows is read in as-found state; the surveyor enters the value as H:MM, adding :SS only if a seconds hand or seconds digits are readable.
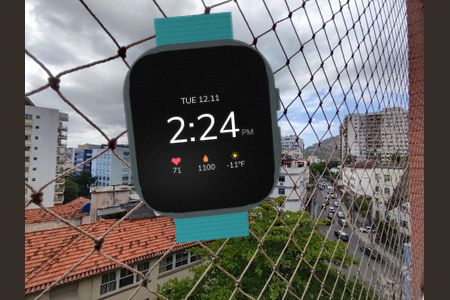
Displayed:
2:24
